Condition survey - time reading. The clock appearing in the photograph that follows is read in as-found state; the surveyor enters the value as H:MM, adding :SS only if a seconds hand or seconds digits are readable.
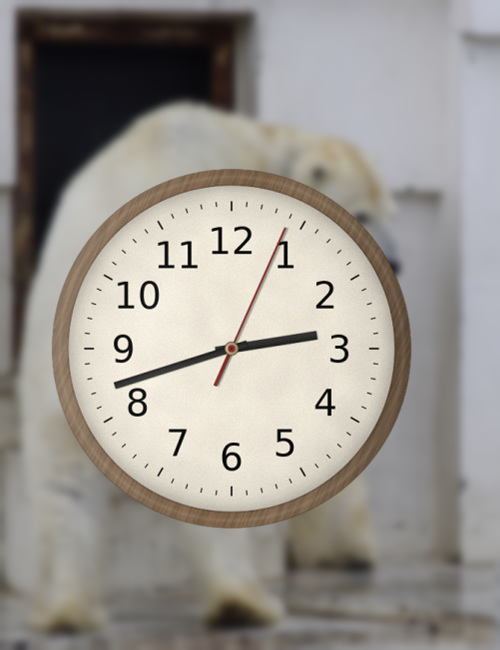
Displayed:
2:42:04
